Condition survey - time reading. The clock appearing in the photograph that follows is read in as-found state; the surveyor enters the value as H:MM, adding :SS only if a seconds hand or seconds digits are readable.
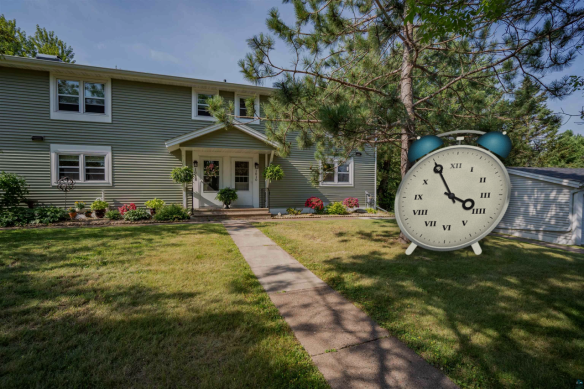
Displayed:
3:55
